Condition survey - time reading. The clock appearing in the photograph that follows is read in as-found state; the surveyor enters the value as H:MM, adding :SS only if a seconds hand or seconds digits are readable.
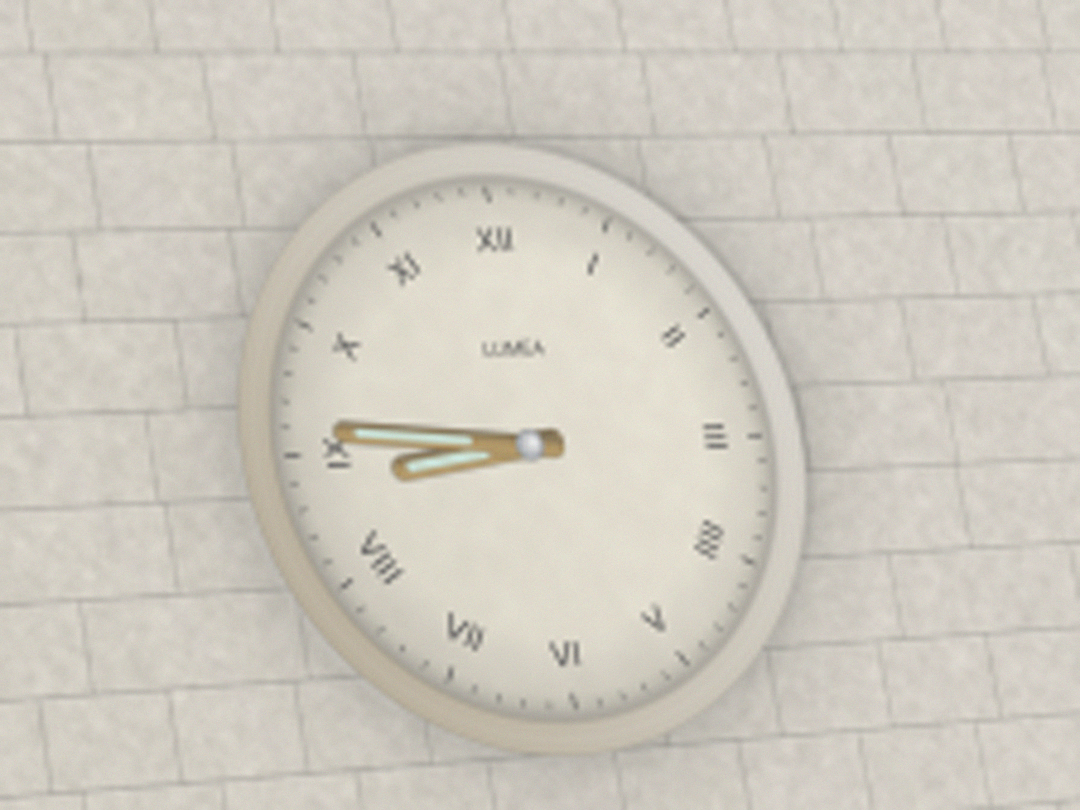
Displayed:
8:46
